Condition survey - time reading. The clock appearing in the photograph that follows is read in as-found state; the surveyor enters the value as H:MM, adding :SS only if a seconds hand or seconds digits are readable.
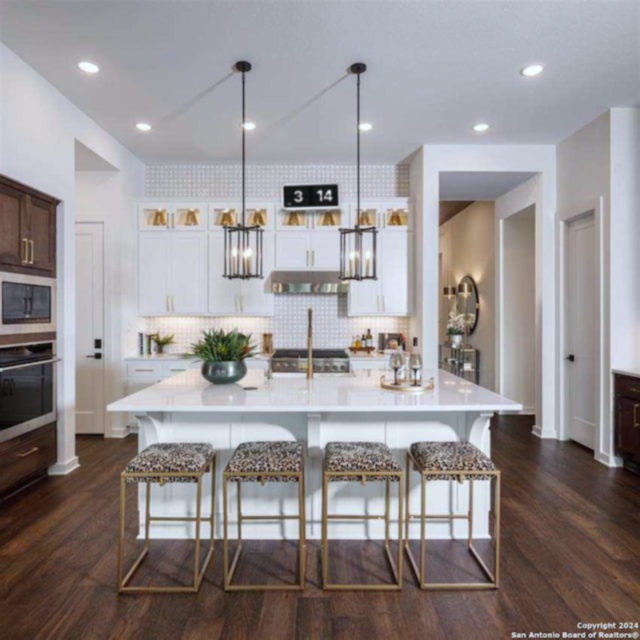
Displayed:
3:14
